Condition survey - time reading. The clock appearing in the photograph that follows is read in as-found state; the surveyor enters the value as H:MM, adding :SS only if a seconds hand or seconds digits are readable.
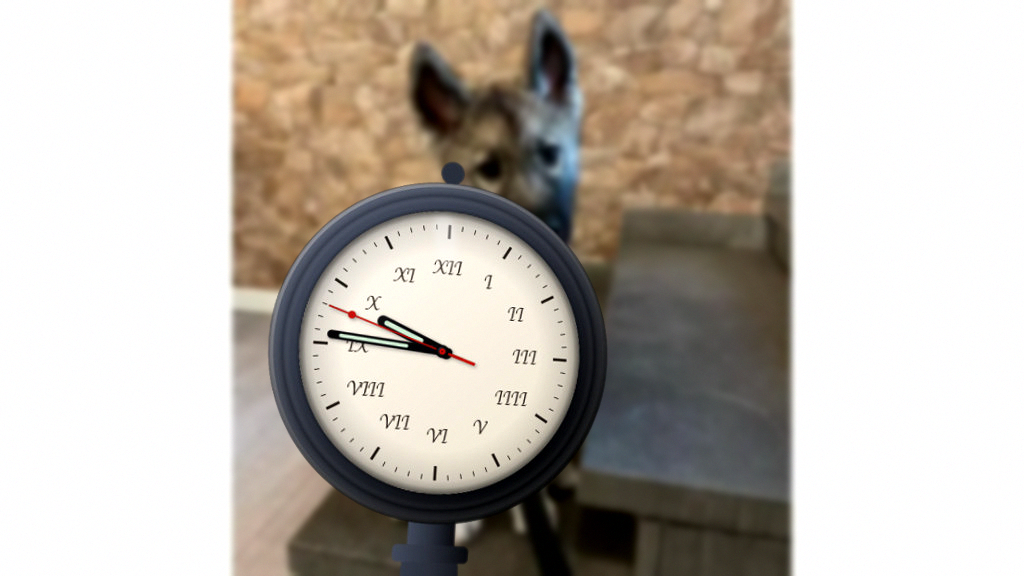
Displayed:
9:45:48
